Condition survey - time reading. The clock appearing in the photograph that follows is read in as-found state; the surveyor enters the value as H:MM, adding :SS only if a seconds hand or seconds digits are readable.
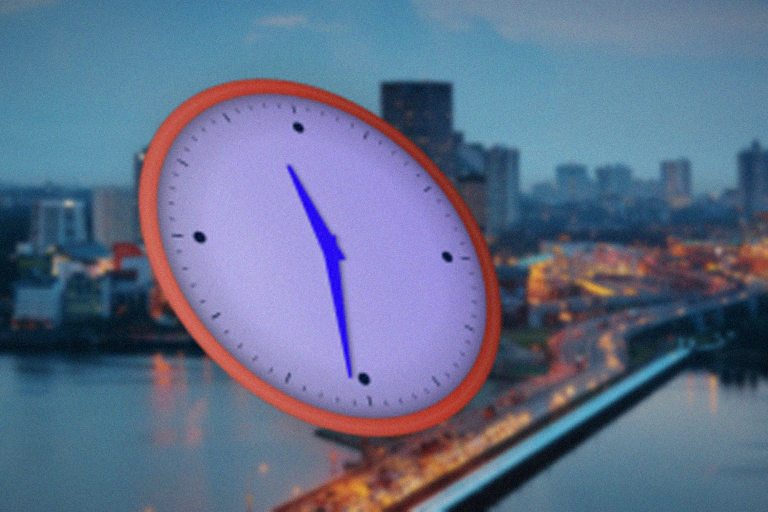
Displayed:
11:31
